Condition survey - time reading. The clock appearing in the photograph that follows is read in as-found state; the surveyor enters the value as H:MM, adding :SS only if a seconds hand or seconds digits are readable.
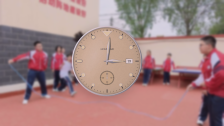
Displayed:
3:01
